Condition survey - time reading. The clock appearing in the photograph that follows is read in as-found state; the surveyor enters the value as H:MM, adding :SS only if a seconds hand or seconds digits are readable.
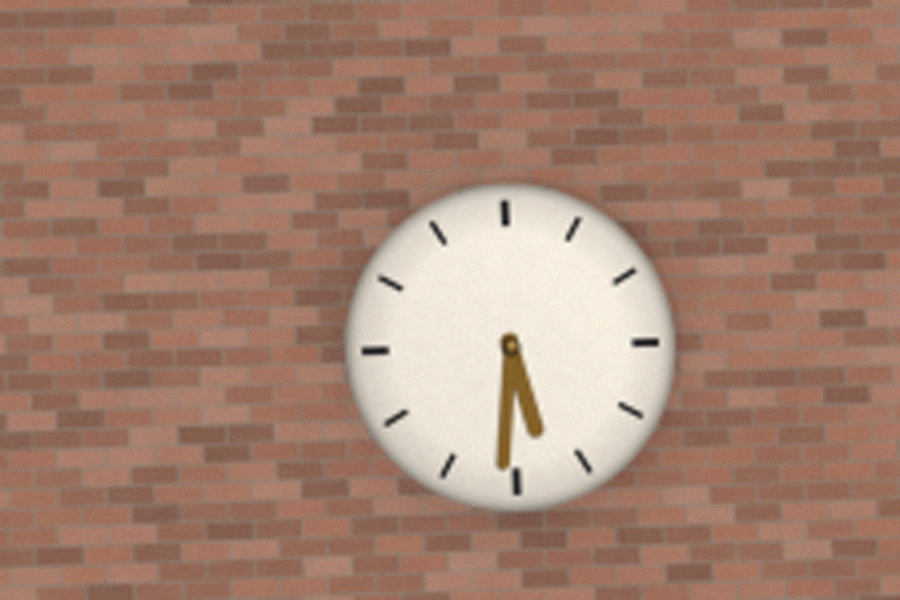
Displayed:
5:31
